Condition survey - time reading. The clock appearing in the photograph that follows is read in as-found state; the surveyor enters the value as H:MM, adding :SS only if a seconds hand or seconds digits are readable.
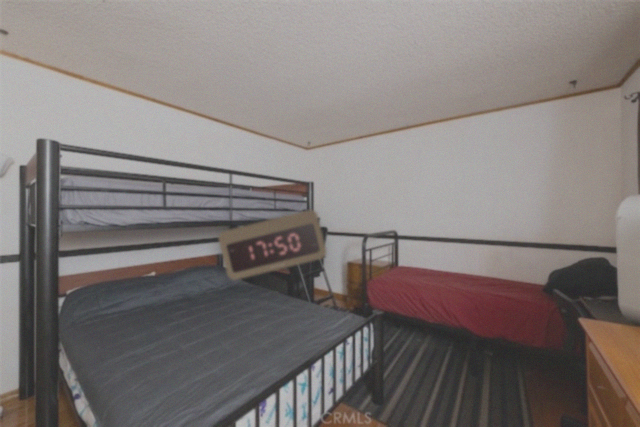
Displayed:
17:50
